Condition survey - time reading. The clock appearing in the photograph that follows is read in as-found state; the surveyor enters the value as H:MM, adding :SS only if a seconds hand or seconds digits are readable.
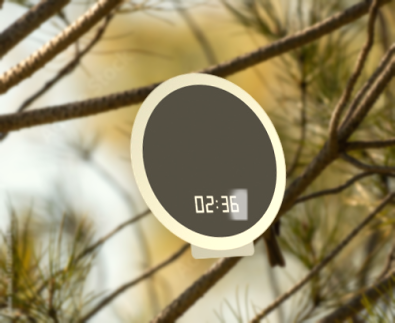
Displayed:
2:36
